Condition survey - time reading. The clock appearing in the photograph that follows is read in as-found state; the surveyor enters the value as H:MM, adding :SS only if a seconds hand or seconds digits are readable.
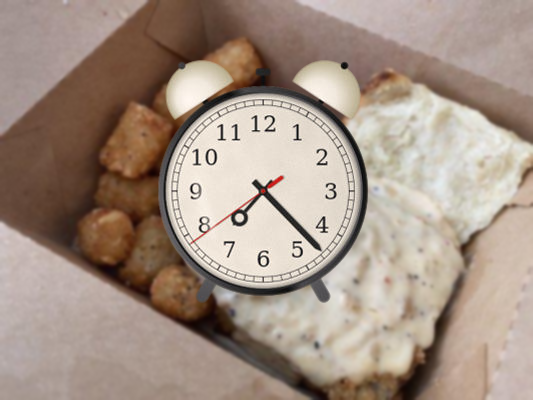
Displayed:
7:22:39
